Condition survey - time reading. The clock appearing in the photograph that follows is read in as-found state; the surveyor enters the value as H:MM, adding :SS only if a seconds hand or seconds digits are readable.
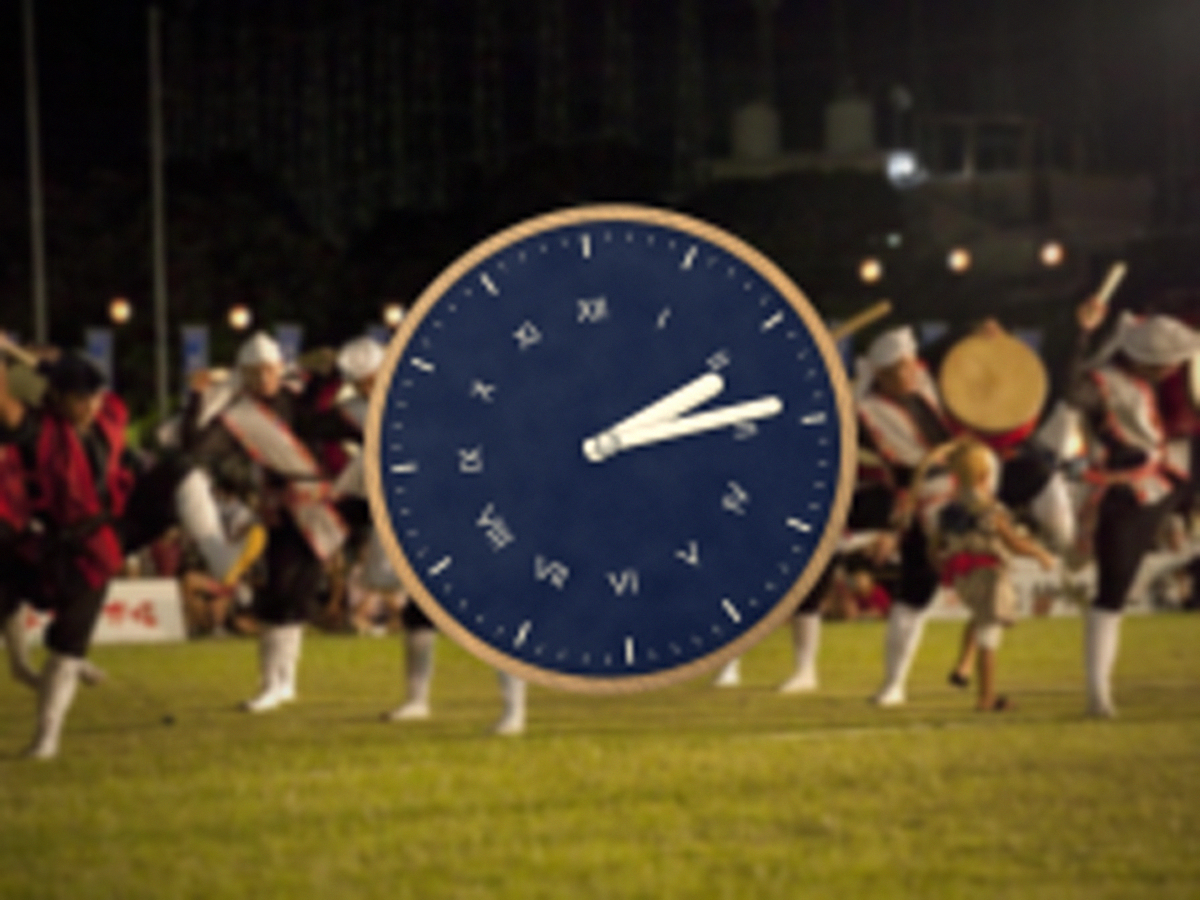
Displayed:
2:14
